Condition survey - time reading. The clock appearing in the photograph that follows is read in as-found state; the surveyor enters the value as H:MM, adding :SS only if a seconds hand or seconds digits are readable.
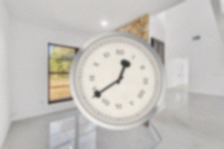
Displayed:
12:39
